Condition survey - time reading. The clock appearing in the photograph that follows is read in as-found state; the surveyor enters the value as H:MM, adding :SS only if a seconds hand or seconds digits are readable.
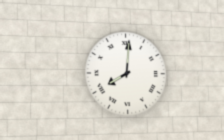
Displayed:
8:01
